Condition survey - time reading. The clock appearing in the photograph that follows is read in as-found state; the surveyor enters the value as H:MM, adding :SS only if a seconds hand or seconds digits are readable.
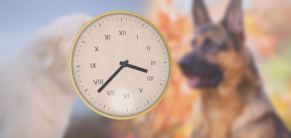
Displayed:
3:38
